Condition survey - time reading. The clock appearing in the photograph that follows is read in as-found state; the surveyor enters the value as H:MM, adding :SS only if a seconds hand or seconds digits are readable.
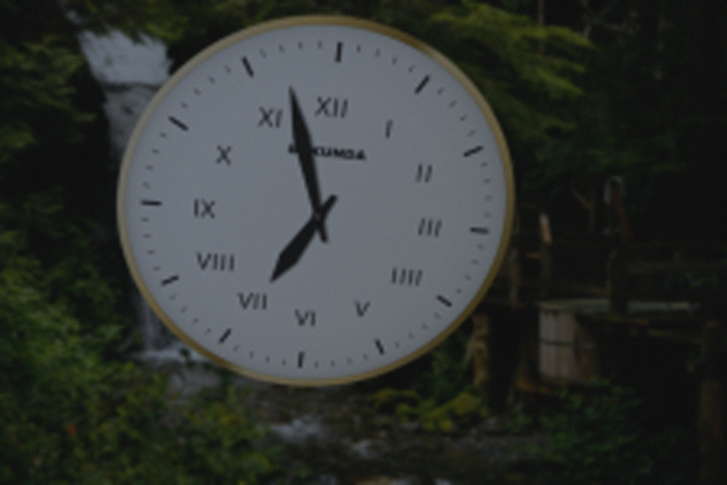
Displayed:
6:57
